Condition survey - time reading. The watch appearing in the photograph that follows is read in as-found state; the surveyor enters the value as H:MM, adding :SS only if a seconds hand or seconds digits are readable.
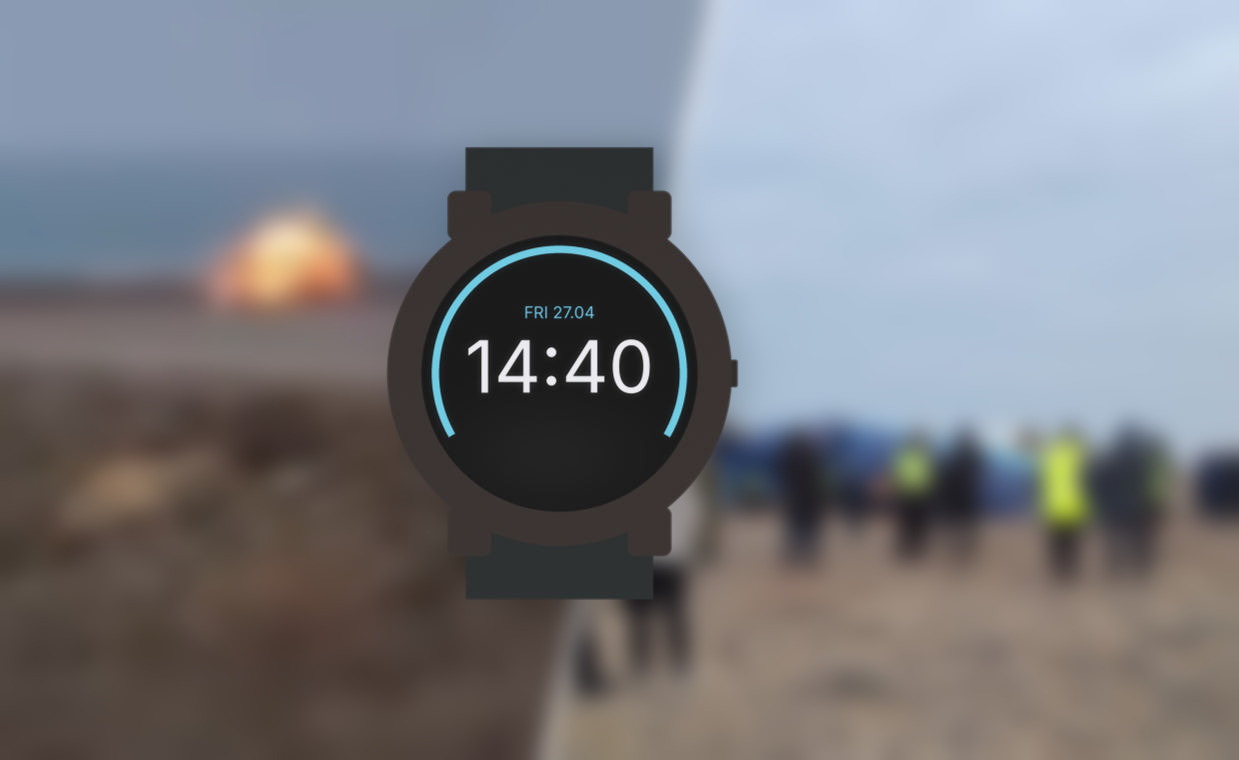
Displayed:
14:40
